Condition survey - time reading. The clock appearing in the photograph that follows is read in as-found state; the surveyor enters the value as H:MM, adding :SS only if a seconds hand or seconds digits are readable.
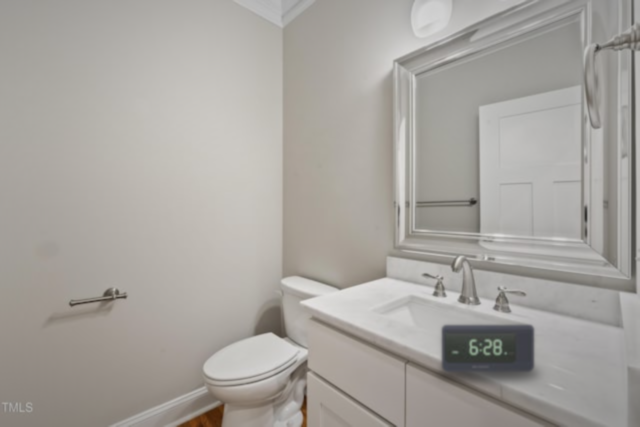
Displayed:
6:28
